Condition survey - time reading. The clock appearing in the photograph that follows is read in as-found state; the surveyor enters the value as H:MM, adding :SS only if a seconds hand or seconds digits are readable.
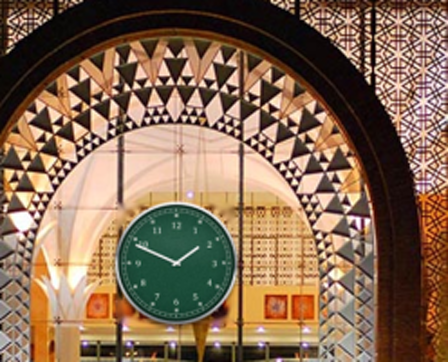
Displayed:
1:49
